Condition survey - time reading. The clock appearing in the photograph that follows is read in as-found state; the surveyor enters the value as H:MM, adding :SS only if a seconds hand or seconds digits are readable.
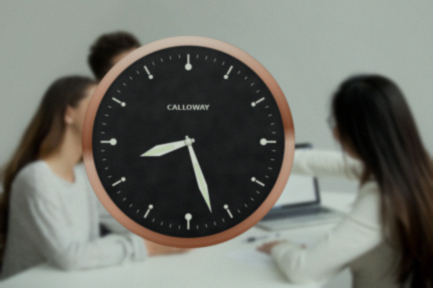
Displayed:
8:27
